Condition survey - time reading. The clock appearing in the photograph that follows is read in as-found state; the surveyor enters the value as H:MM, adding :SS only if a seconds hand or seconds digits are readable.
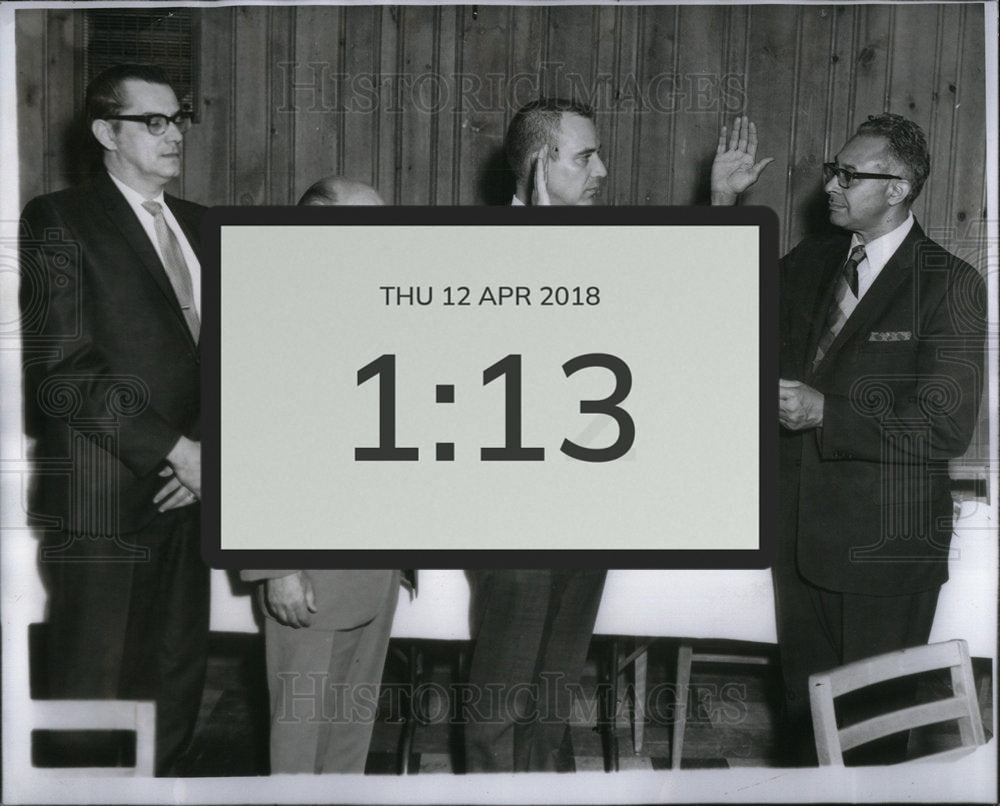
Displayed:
1:13
